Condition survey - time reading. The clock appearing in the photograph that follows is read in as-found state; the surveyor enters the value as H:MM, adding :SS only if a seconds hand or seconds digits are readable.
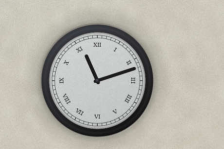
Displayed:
11:12
